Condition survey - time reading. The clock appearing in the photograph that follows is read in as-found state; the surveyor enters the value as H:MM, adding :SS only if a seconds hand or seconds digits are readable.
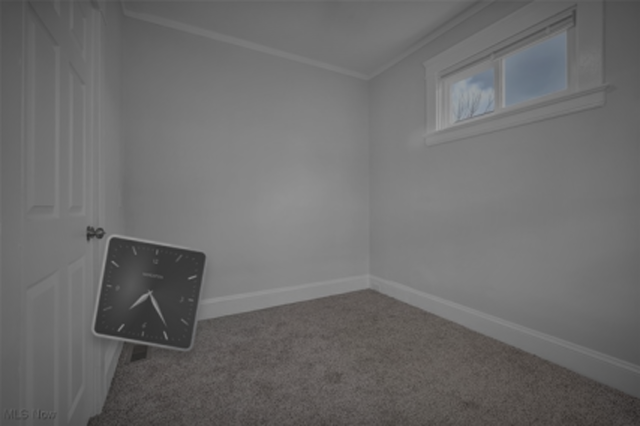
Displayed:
7:24
